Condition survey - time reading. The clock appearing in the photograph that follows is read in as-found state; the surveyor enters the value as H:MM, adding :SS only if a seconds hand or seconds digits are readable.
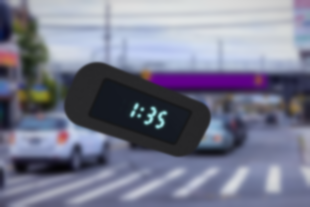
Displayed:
1:35
